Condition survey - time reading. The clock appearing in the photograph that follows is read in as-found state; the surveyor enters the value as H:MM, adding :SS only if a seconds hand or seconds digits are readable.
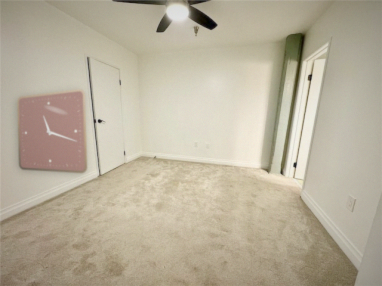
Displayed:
11:18
